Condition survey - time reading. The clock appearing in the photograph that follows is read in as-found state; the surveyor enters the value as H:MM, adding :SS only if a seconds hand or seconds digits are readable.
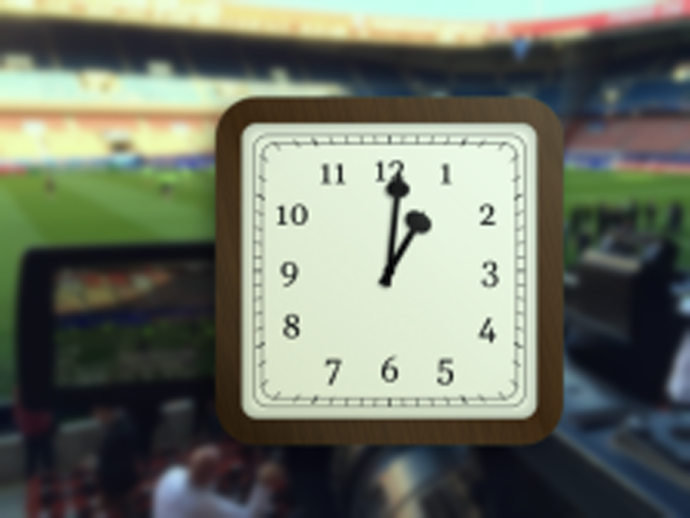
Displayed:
1:01
